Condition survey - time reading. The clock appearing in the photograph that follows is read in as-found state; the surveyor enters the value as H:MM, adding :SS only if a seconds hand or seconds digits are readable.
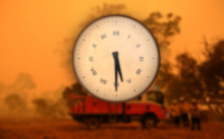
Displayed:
5:30
